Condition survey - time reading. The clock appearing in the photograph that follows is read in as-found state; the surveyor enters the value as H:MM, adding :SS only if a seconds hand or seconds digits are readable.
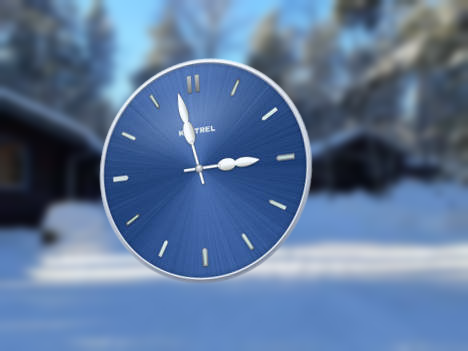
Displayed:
2:58
